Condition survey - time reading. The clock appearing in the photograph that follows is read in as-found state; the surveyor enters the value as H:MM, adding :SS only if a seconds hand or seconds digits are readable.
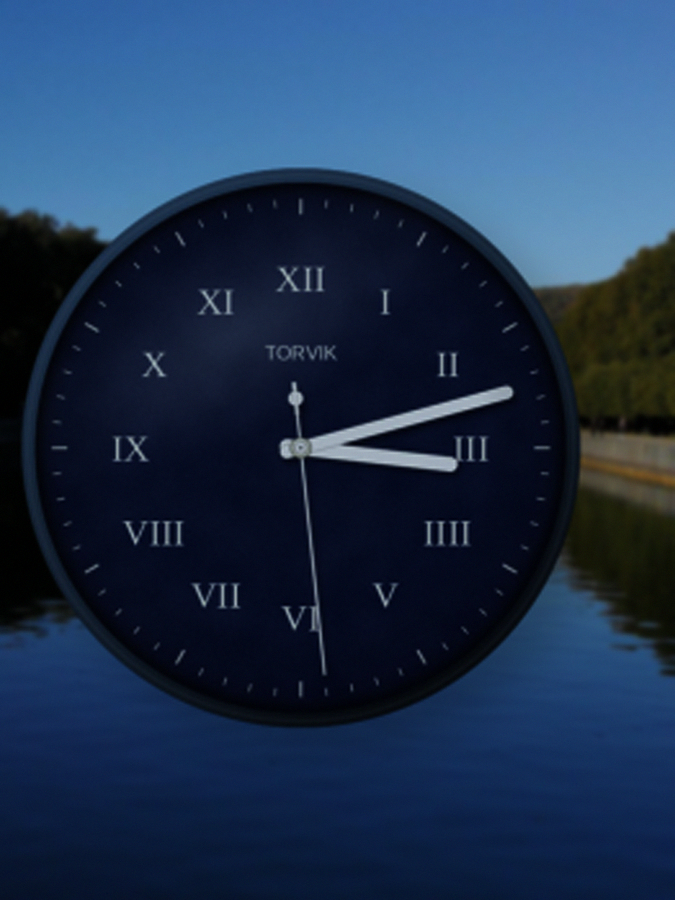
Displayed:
3:12:29
